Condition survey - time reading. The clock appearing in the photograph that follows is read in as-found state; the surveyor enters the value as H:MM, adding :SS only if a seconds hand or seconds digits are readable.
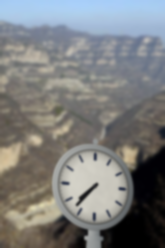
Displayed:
7:37
